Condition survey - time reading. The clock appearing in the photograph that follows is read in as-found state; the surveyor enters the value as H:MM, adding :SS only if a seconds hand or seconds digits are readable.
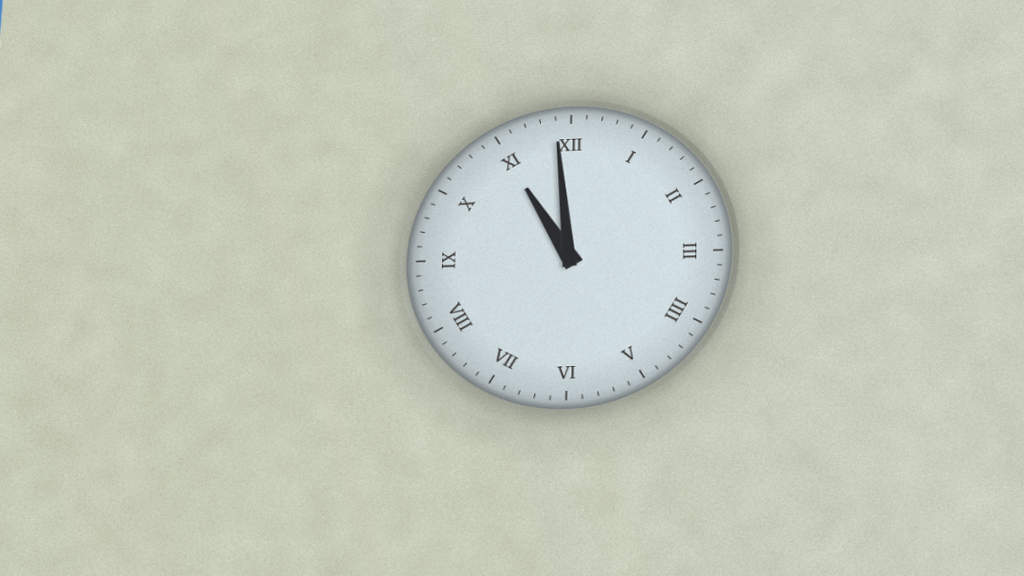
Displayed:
10:59
